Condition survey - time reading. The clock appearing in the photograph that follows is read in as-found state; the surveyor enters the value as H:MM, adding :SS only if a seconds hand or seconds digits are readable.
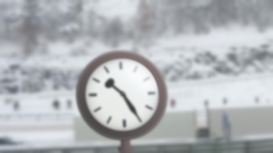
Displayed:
10:25
